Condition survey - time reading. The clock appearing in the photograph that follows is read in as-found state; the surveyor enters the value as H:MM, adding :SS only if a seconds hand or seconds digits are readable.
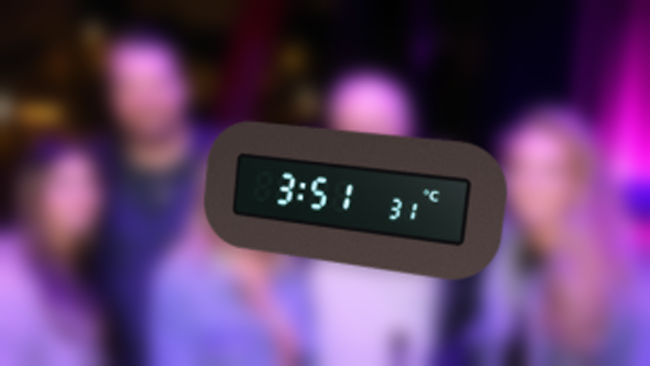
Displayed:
3:51
